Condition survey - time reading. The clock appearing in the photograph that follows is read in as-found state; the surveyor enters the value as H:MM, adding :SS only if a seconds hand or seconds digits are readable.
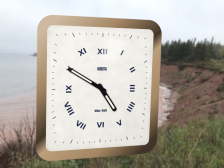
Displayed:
4:50
